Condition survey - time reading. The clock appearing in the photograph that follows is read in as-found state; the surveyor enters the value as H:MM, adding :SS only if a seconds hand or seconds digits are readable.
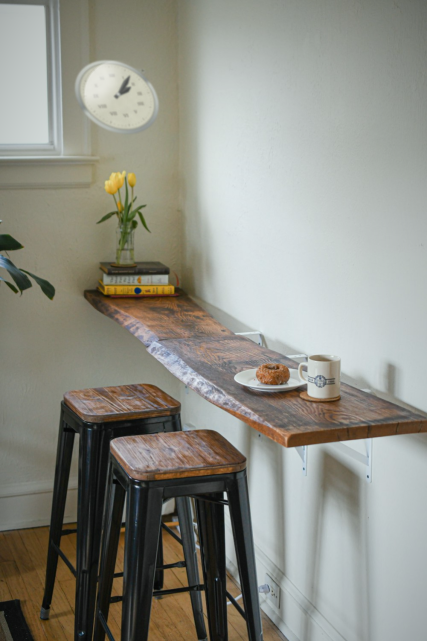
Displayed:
2:07
